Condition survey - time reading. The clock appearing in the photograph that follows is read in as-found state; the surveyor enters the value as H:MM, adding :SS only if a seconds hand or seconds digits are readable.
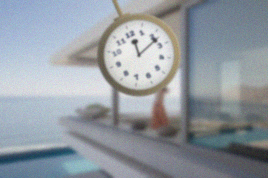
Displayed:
12:12
